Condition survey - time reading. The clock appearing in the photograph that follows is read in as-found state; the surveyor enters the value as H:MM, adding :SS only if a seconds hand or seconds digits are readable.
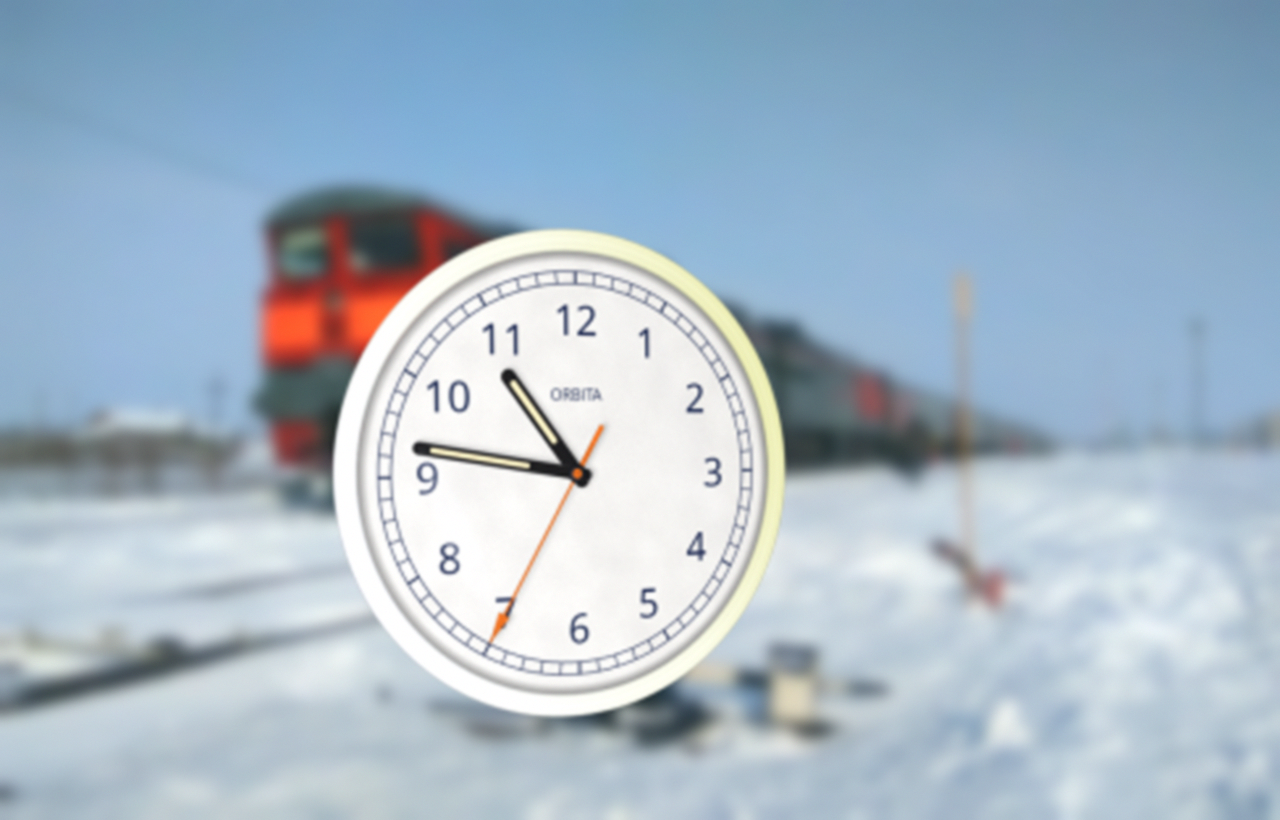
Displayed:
10:46:35
